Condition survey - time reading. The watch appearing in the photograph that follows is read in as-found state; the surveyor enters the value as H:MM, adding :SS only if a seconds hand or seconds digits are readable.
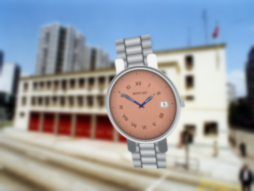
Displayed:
1:51
